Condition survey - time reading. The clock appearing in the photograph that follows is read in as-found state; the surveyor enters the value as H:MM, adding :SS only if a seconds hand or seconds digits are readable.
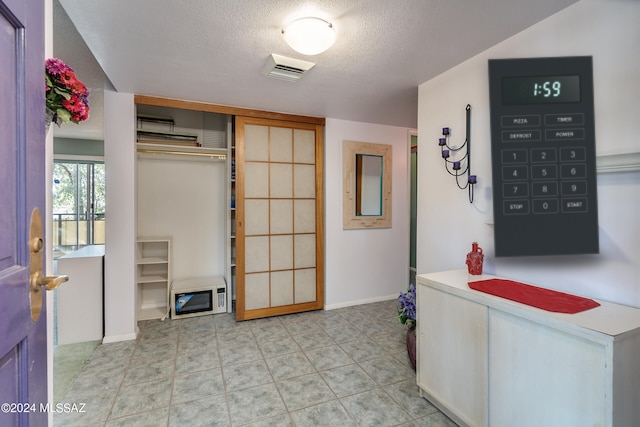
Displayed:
1:59
